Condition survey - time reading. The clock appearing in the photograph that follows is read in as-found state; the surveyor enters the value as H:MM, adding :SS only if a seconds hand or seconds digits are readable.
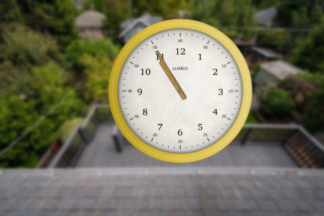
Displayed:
10:55
